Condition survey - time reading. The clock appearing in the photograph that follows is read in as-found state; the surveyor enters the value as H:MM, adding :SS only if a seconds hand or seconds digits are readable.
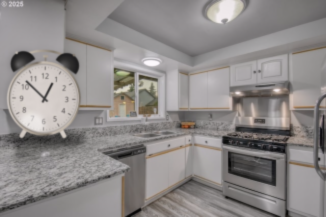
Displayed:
12:52
